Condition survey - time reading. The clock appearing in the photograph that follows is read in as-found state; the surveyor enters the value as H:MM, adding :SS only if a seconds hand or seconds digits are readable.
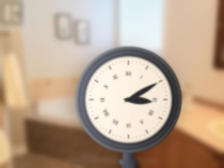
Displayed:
3:10
